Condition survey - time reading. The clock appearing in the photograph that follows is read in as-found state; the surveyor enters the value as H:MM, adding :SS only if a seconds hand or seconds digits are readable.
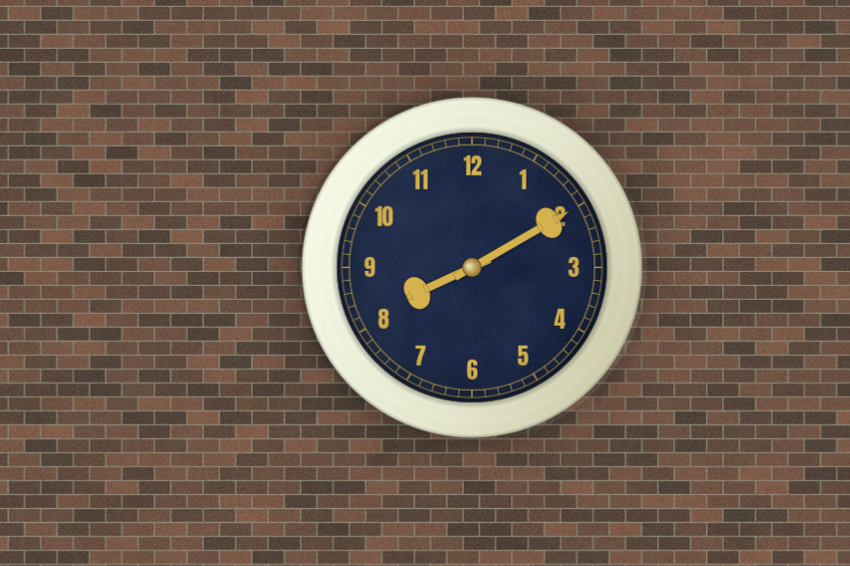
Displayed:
8:10
